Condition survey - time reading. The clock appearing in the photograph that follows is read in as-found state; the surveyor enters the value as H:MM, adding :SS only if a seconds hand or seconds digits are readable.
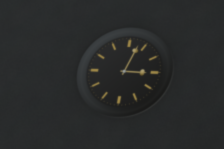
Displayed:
3:03
